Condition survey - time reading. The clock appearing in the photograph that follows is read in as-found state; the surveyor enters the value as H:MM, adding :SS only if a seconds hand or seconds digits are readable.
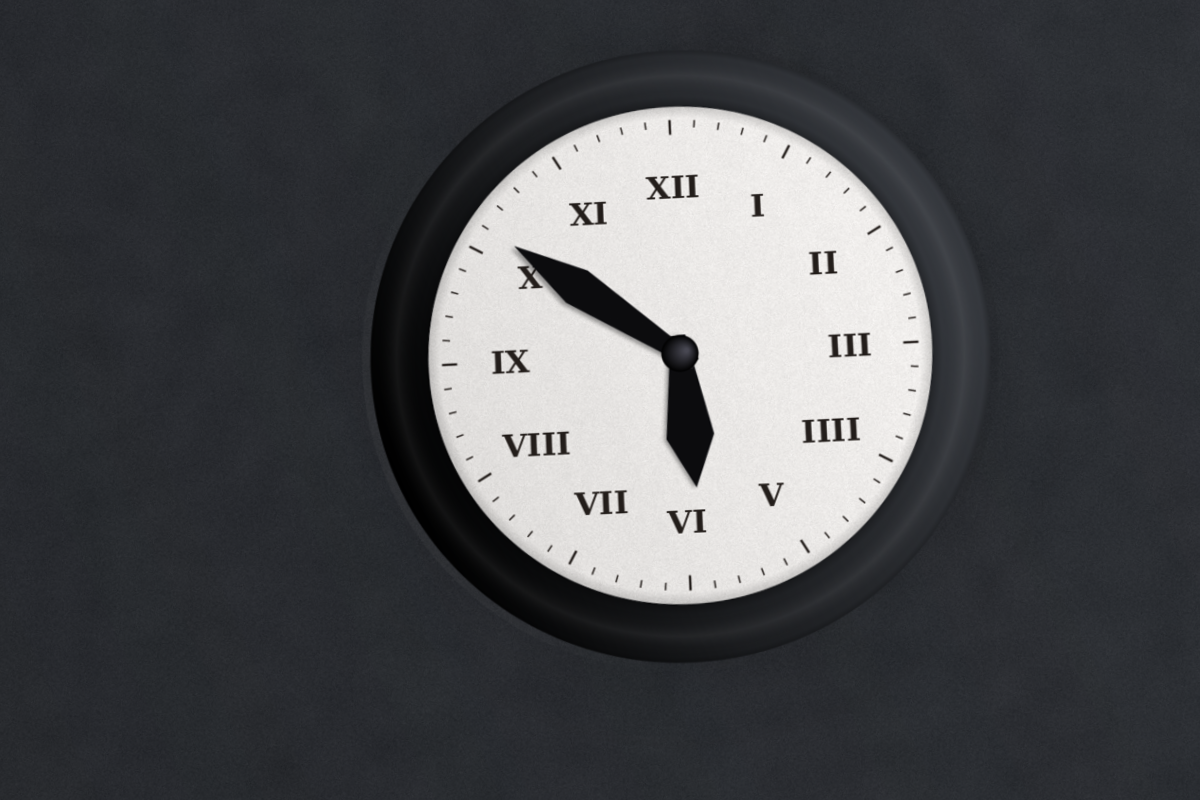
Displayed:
5:51
